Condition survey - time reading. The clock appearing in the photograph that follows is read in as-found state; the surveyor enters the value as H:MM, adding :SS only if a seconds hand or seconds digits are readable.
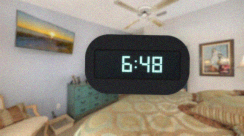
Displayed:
6:48
